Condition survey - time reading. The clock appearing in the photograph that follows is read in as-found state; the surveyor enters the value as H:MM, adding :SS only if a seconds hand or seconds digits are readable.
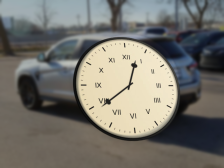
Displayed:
12:39
